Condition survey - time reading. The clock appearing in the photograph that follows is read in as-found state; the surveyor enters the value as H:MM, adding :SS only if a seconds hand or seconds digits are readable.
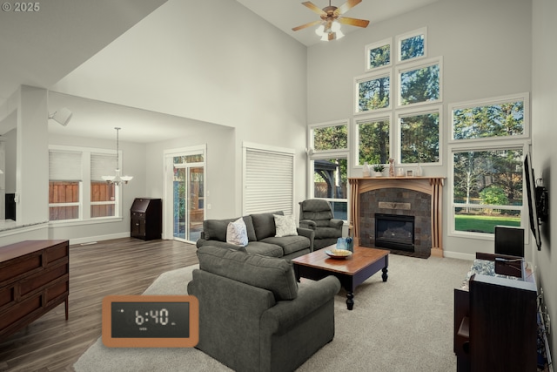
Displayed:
6:40
